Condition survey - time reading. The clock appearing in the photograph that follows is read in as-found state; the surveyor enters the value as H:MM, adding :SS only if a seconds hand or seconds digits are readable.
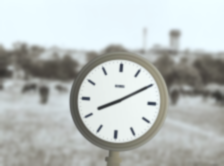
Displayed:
8:10
